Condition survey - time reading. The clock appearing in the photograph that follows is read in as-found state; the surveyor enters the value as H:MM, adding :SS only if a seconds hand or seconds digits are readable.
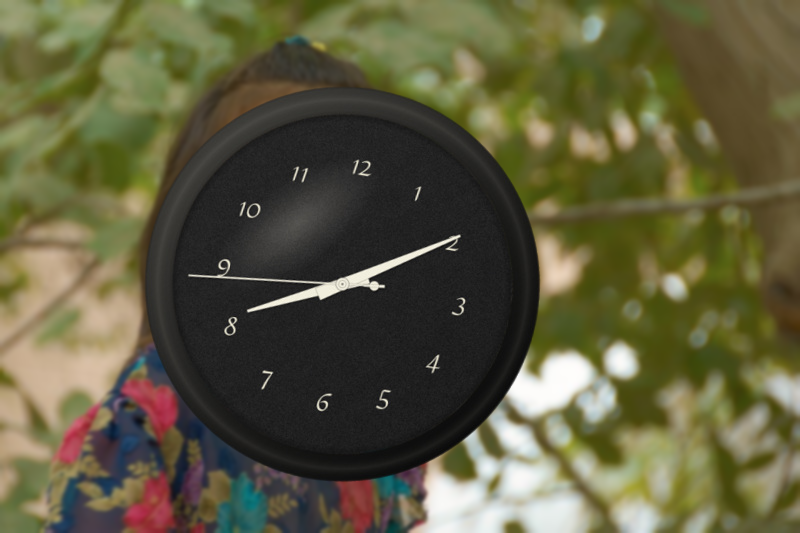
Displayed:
8:09:44
